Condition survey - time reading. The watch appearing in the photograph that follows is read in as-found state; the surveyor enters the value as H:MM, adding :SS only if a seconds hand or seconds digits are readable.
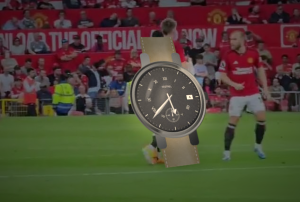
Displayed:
5:38
